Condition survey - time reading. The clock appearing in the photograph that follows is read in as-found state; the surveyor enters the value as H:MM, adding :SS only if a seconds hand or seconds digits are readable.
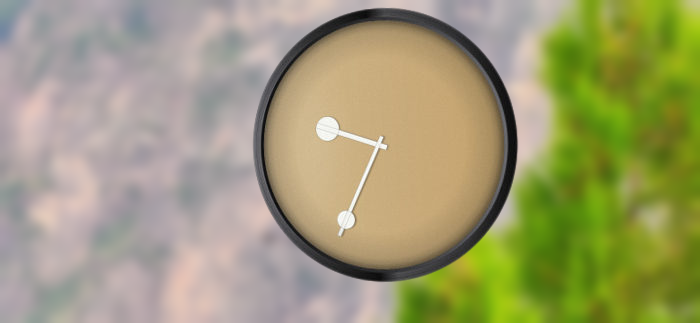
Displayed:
9:34
